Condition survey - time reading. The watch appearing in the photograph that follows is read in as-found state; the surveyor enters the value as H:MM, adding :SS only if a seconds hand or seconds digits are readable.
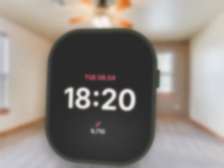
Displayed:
18:20
